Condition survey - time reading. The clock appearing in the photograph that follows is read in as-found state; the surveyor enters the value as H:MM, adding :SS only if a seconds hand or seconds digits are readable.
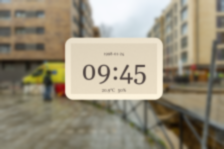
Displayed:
9:45
